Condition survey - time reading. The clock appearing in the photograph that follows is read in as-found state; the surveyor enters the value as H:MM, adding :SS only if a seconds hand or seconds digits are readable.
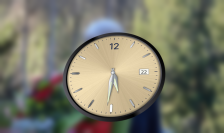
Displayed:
5:31
